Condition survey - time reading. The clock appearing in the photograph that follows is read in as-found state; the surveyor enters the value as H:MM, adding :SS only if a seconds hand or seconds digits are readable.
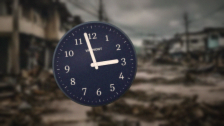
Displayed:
2:58
